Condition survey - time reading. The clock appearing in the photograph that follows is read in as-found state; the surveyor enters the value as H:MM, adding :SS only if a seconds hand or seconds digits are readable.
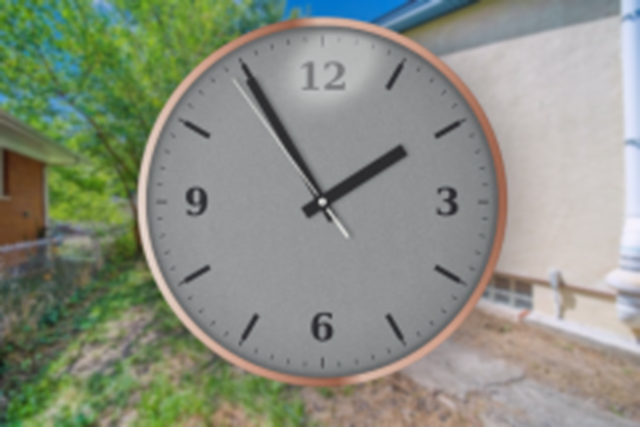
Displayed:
1:54:54
